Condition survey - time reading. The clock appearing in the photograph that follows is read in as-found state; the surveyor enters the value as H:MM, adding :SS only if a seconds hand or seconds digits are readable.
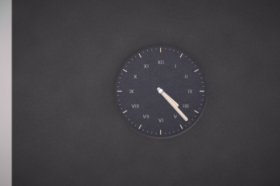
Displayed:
4:23
